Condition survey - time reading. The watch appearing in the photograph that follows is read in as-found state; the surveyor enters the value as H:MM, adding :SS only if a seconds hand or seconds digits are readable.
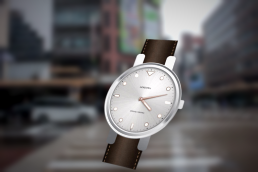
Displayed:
4:12
